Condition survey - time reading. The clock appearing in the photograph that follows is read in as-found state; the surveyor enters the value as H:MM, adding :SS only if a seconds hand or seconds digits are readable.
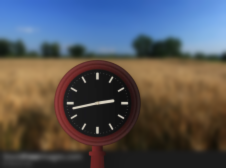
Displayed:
2:43
